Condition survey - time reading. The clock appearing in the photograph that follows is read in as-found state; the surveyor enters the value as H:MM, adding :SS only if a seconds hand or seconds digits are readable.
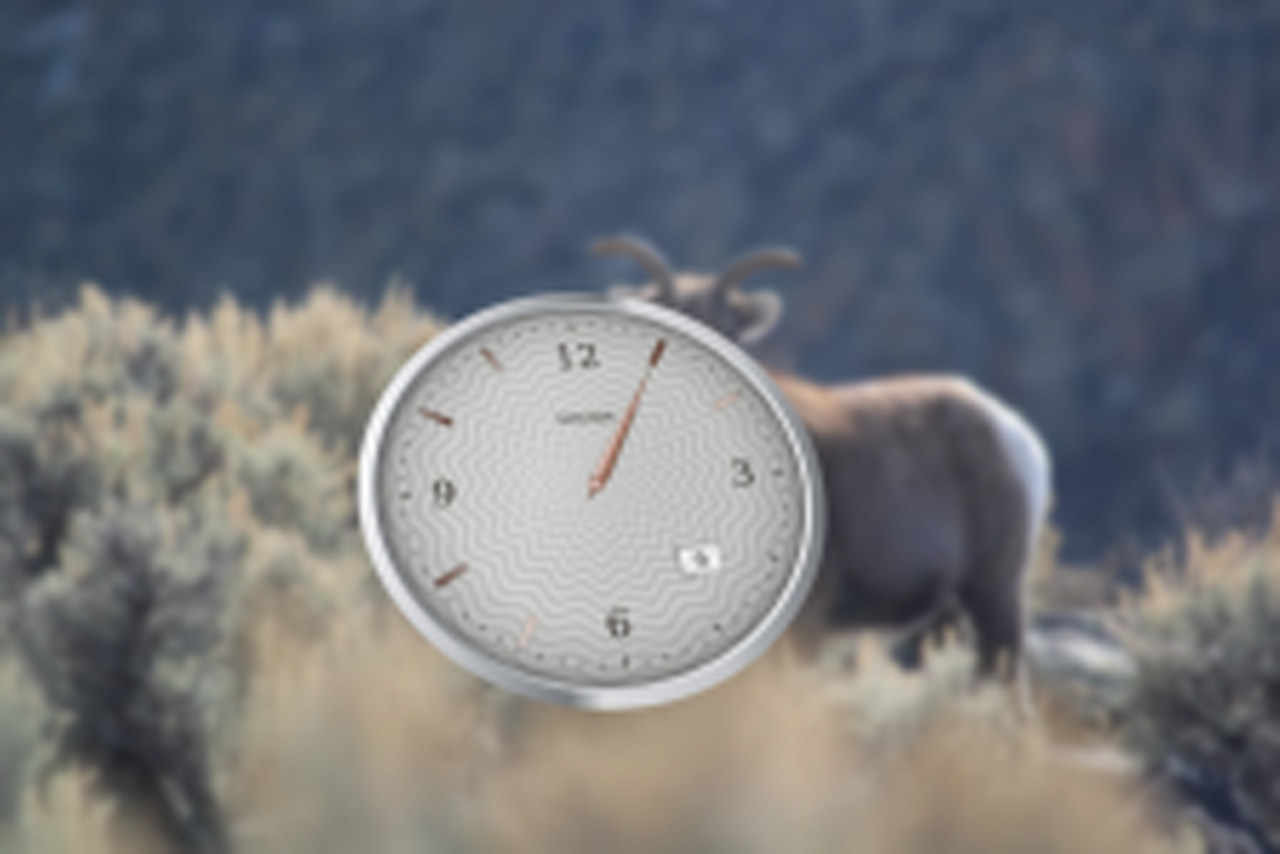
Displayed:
1:05
